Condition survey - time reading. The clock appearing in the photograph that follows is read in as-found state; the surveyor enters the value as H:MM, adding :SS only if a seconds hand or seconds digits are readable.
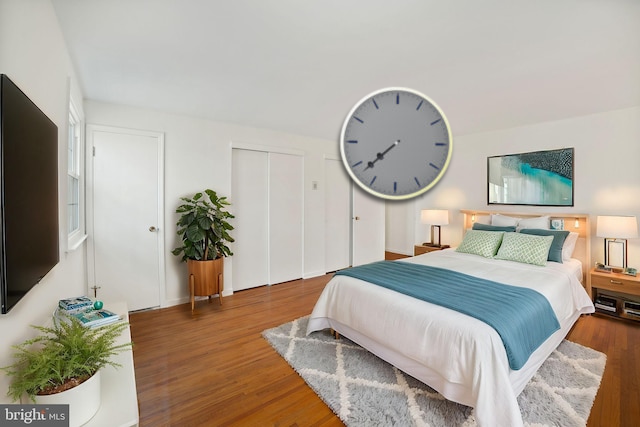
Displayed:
7:38
